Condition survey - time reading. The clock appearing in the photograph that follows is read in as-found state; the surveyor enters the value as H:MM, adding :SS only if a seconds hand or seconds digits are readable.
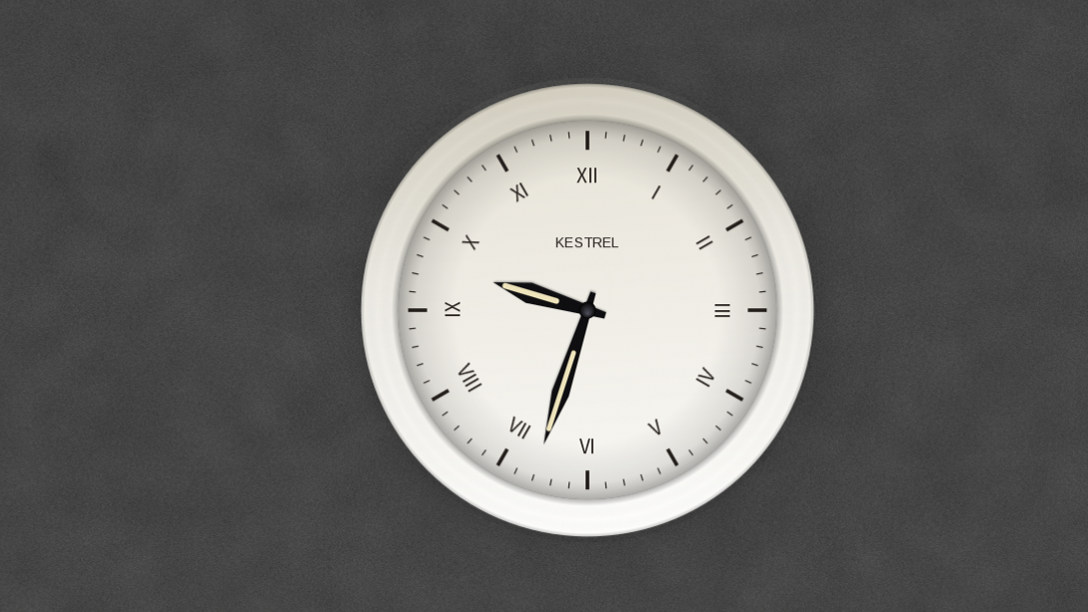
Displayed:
9:33
